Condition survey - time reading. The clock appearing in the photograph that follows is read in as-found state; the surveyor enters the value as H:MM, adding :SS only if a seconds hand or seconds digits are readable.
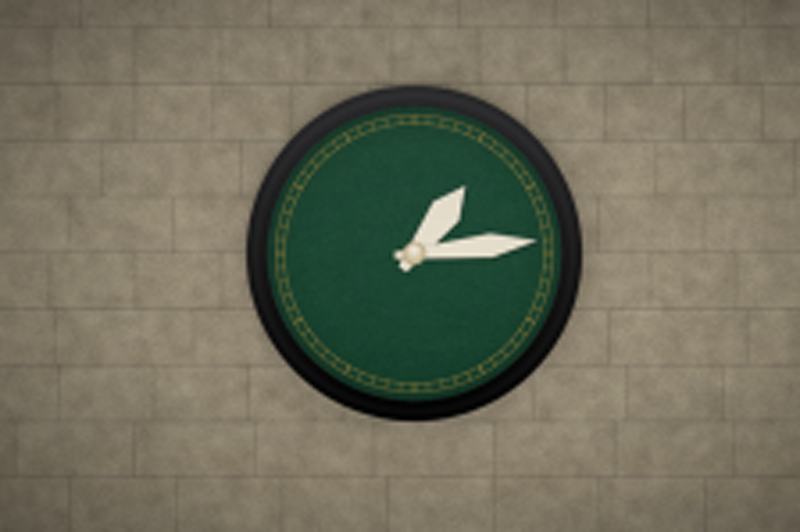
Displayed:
1:14
